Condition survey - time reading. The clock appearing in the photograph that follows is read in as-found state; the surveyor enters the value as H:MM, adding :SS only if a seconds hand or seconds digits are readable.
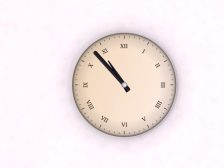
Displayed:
10:53
